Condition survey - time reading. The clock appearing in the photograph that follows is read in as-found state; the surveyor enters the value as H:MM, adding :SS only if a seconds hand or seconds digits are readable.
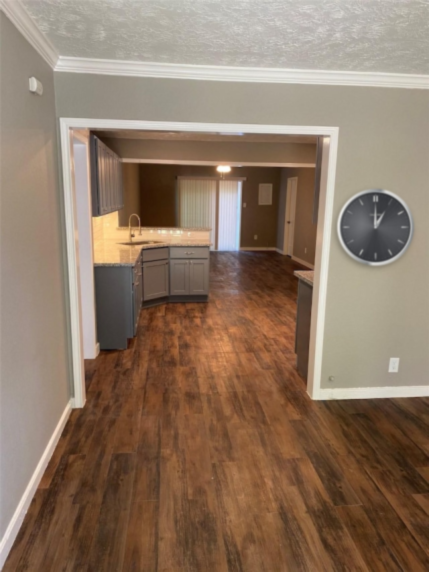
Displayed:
1:00
